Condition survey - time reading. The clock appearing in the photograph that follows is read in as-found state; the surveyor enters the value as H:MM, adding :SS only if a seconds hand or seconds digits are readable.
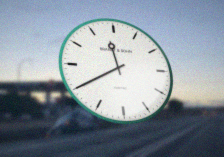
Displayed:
11:40
